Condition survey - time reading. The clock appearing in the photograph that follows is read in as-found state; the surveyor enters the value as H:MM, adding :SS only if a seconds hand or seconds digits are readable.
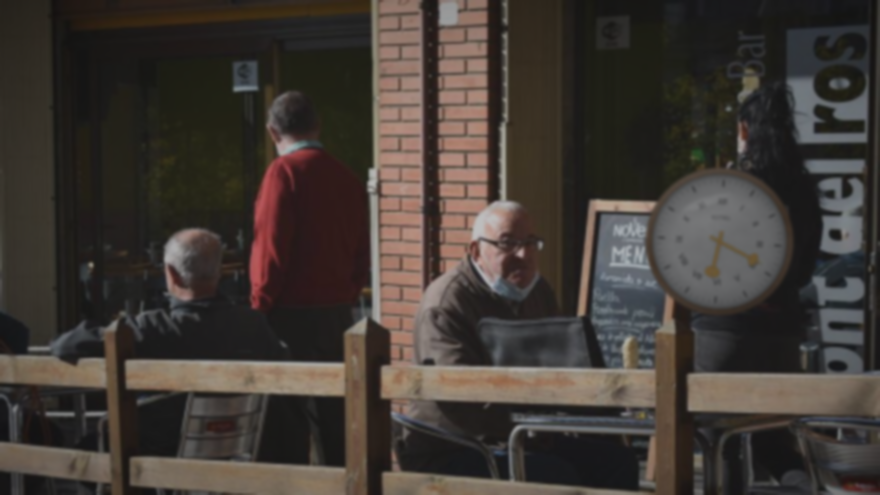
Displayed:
6:19
